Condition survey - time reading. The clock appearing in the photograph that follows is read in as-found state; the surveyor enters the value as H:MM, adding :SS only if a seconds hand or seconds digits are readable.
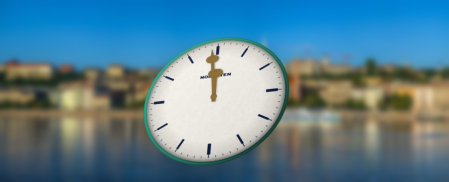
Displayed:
11:59
